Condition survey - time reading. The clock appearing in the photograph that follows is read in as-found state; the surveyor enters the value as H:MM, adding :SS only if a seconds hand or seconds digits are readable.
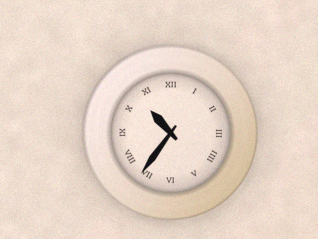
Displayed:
10:36
